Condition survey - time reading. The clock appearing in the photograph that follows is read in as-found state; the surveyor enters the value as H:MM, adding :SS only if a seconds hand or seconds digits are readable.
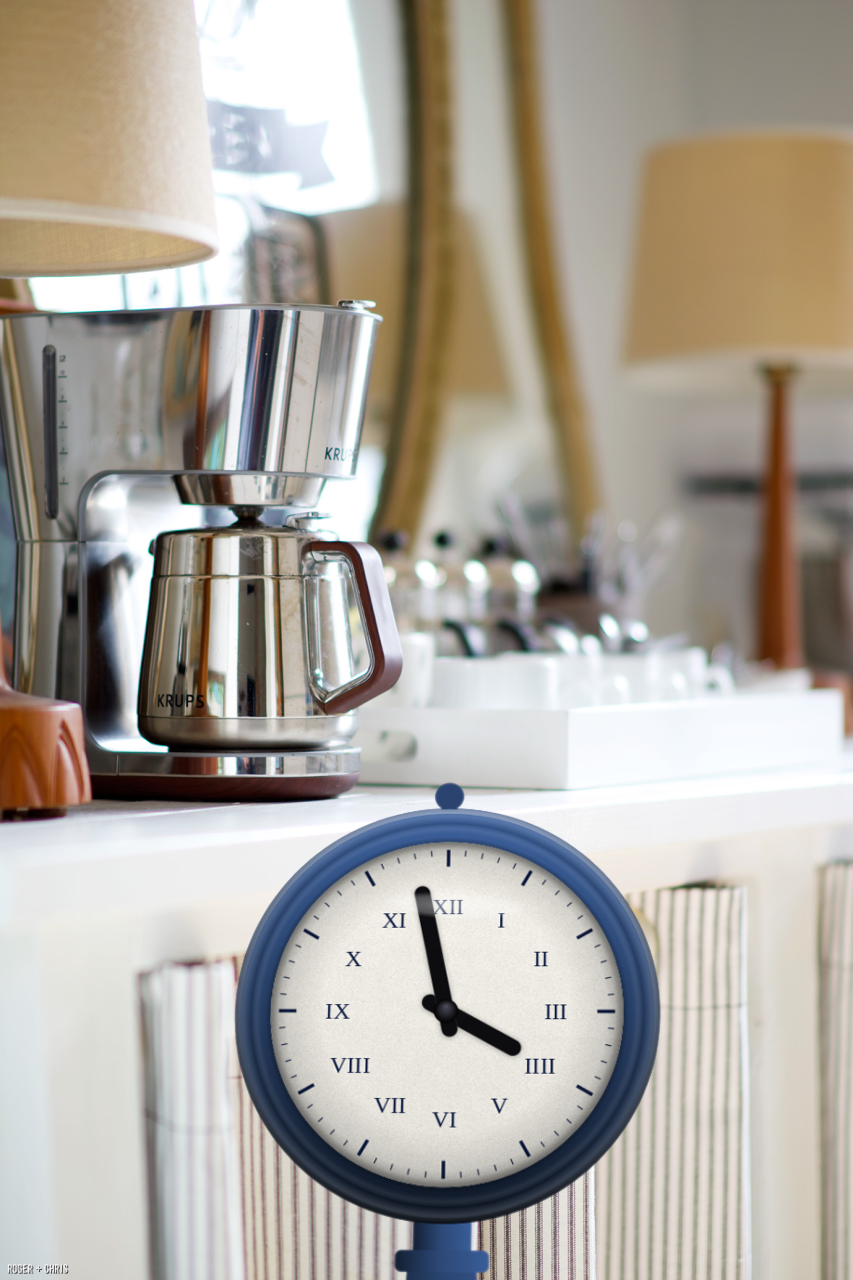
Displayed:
3:58
